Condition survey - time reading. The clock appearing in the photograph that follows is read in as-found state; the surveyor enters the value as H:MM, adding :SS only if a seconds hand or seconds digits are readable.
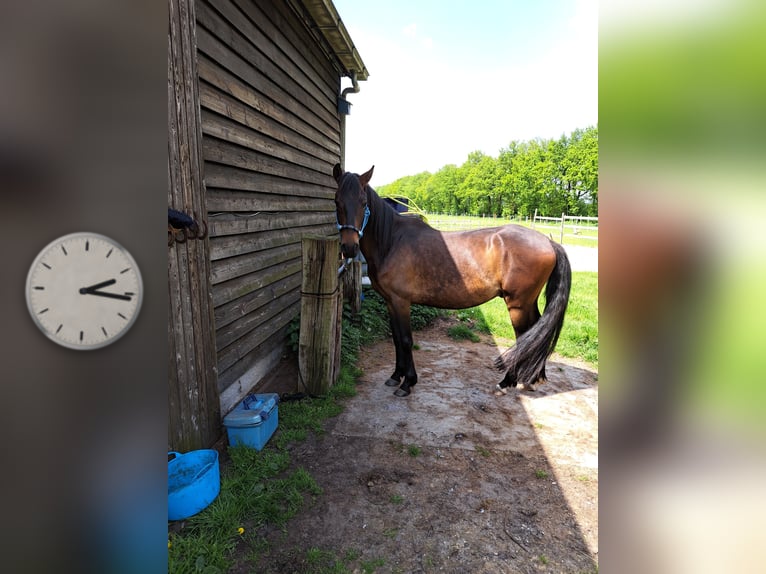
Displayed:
2:16
